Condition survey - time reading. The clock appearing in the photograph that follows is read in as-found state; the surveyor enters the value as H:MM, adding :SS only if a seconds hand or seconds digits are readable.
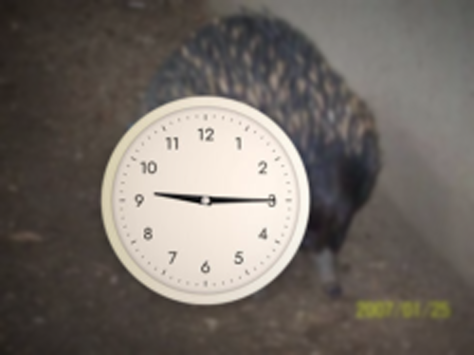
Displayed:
9:15
